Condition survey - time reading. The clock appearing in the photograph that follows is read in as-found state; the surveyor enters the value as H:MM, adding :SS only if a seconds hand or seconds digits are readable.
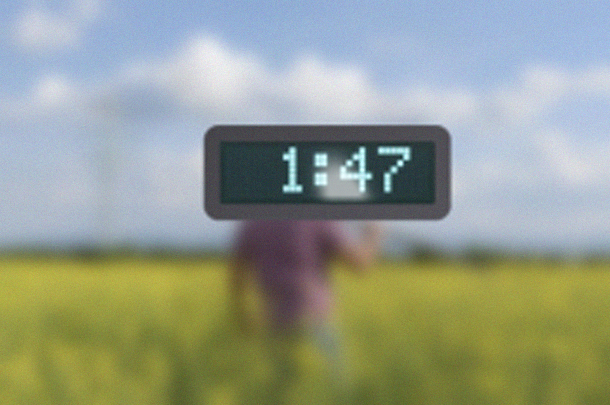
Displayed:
1:47
